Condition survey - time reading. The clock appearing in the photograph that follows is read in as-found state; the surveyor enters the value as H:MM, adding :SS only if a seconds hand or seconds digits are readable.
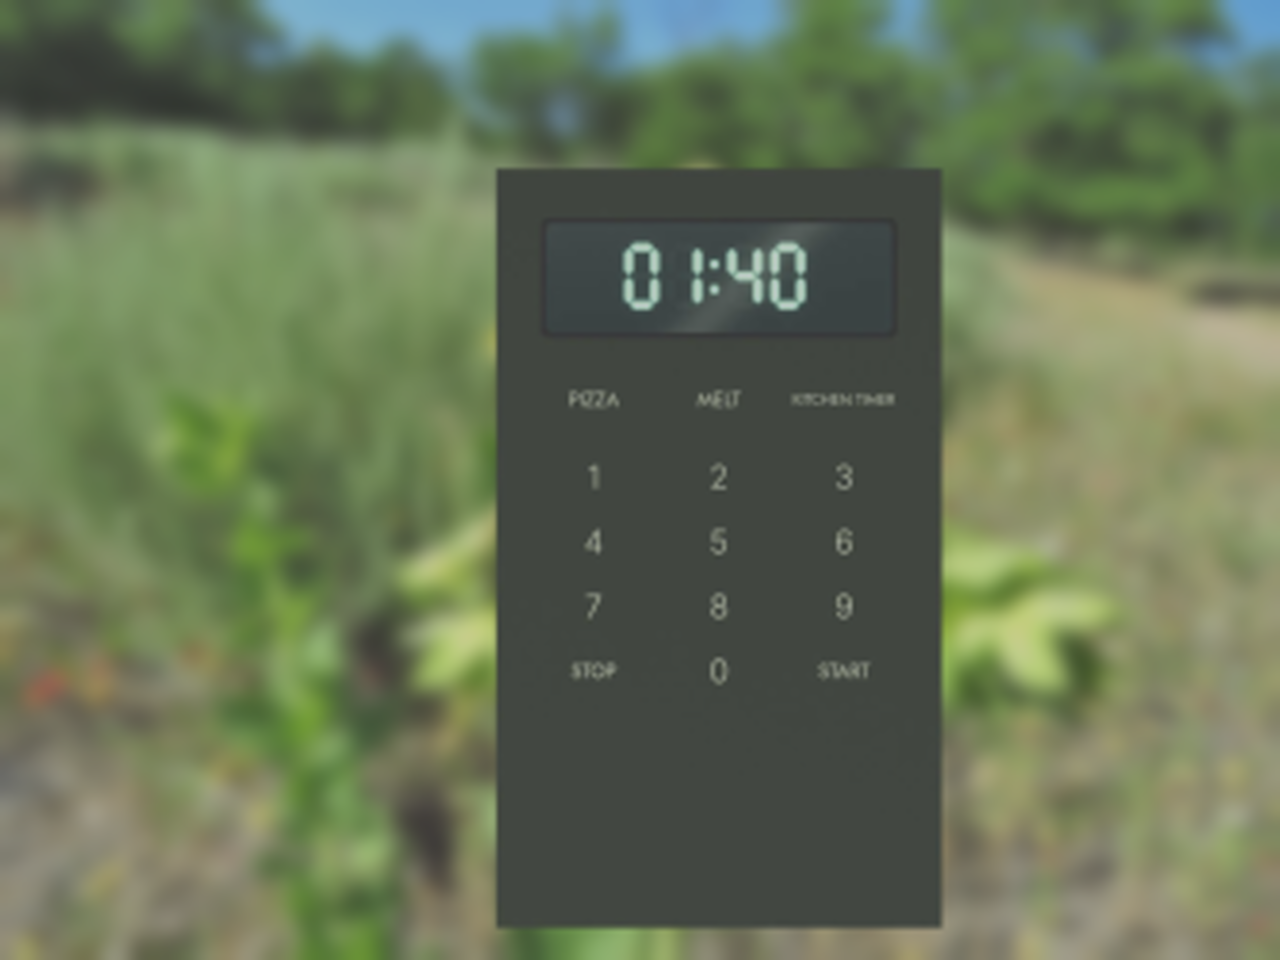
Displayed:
1:40
